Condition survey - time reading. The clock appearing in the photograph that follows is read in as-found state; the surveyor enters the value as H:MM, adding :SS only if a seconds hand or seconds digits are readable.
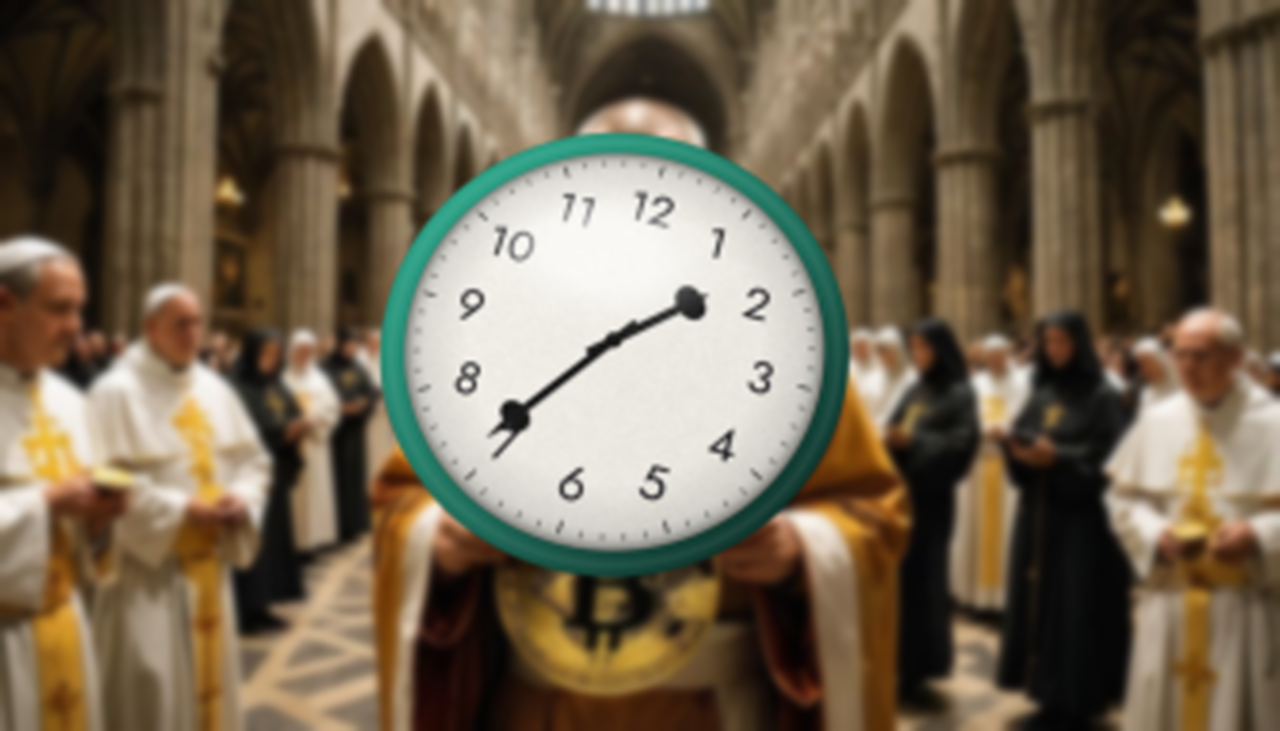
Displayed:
1:36
